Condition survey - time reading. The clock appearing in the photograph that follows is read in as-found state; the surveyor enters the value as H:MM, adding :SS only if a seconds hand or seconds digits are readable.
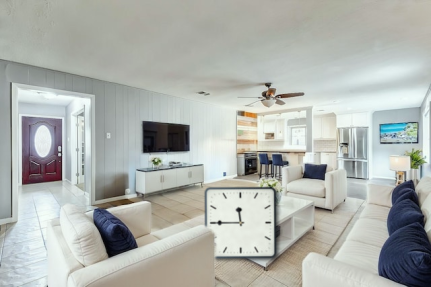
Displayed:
11:45
